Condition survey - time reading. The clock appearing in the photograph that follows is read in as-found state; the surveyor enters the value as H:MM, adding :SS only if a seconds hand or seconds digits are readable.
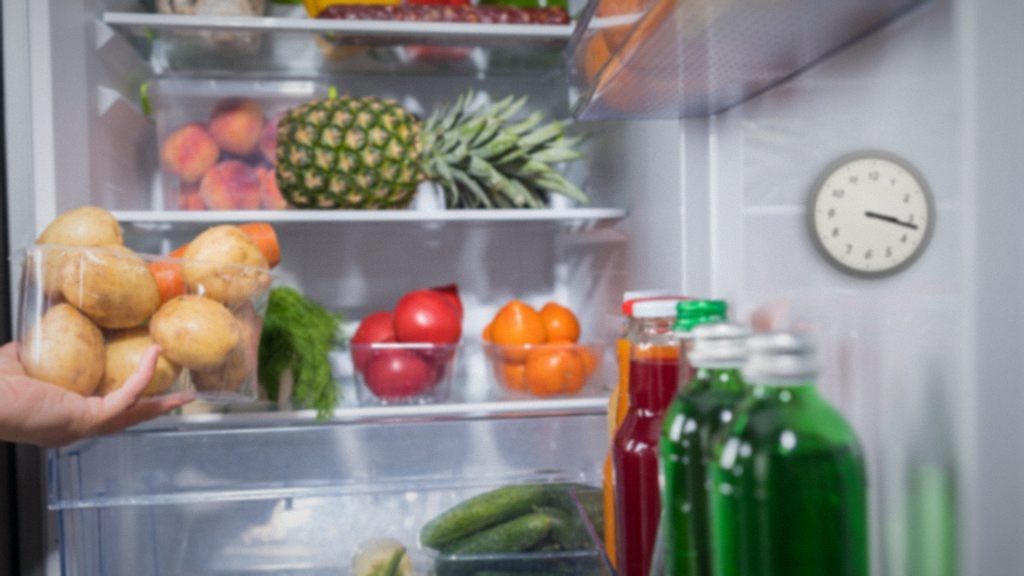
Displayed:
3:17
